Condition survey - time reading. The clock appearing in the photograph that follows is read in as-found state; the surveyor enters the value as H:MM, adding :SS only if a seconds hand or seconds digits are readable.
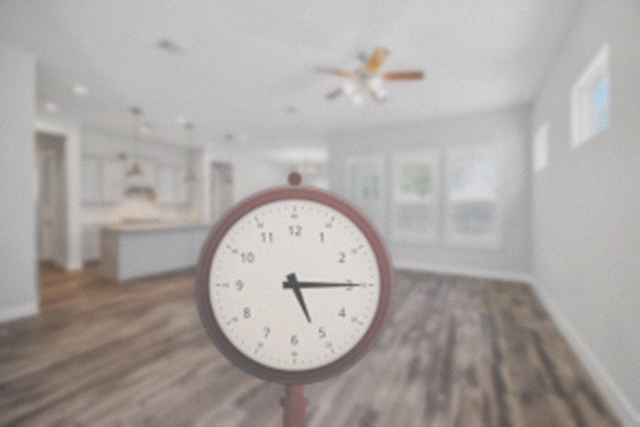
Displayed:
5:15
